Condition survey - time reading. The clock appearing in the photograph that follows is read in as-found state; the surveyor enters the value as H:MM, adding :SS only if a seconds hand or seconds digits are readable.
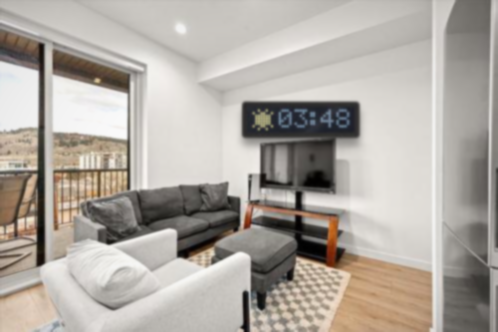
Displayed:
3:48
